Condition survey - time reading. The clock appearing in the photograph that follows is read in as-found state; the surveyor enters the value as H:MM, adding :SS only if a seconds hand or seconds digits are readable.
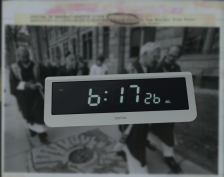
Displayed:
6:17:26
